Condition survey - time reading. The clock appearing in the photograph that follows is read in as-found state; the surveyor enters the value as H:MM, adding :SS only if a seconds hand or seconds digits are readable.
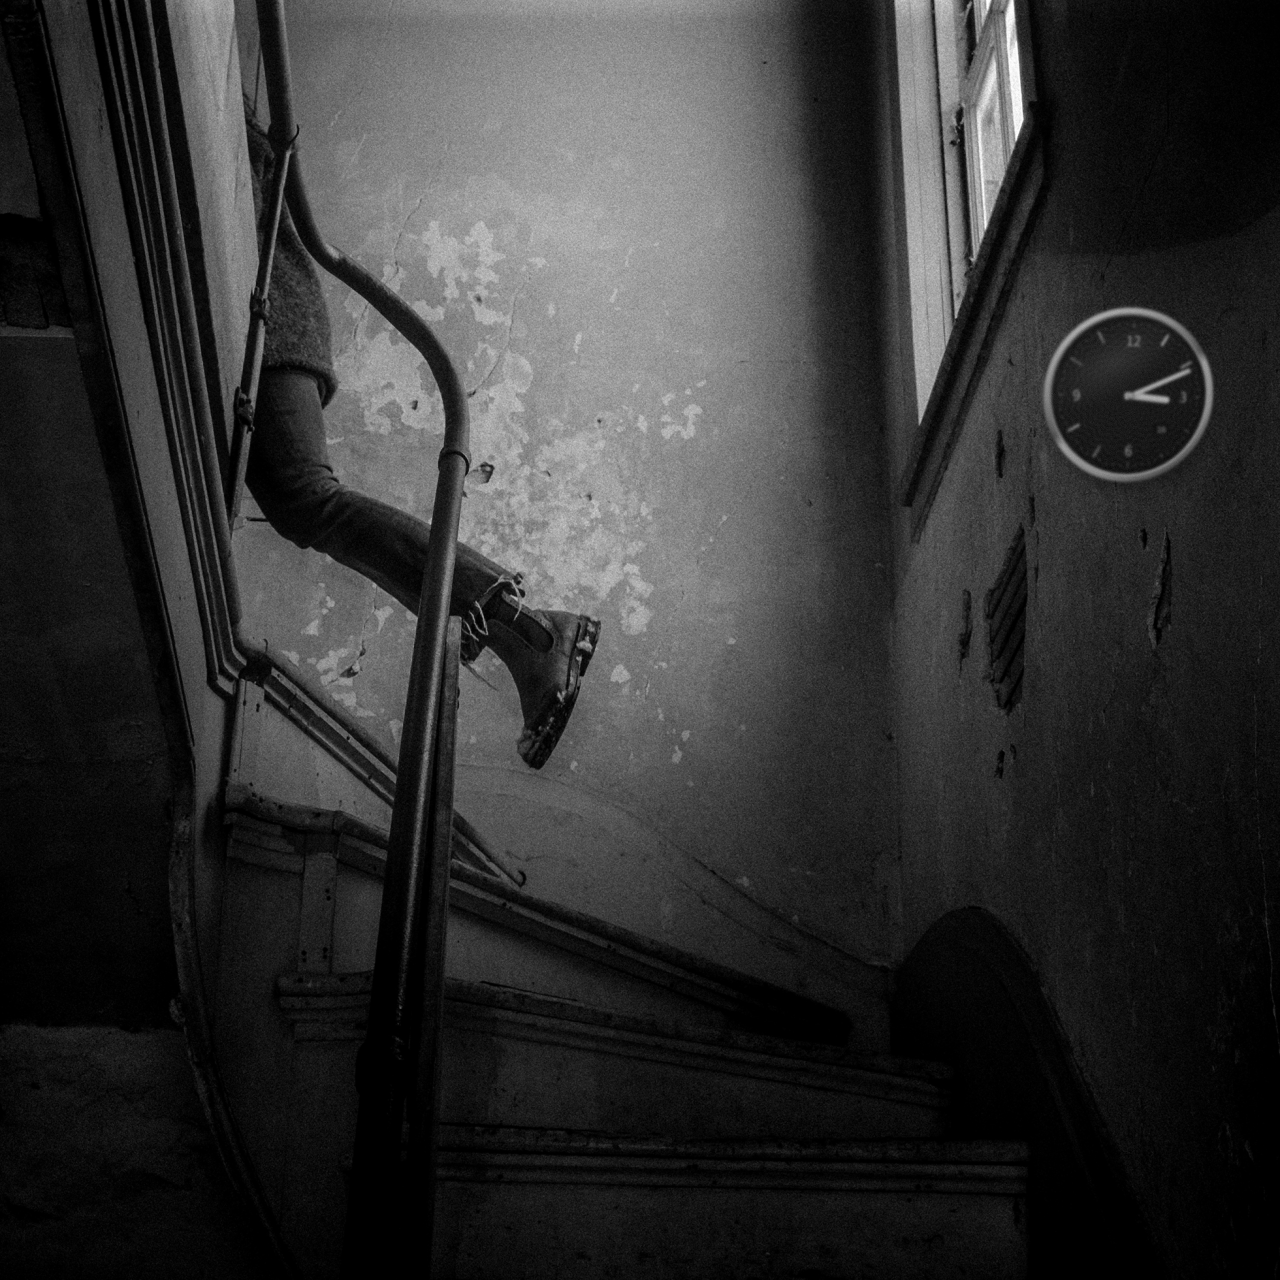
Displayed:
3:11
